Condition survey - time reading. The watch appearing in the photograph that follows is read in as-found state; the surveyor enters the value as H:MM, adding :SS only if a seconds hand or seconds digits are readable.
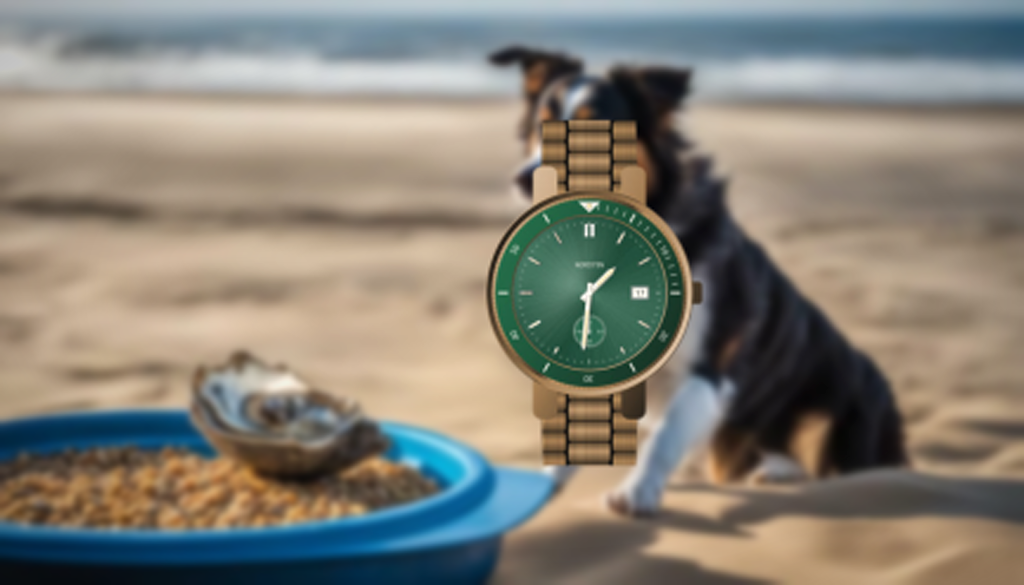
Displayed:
1:31
